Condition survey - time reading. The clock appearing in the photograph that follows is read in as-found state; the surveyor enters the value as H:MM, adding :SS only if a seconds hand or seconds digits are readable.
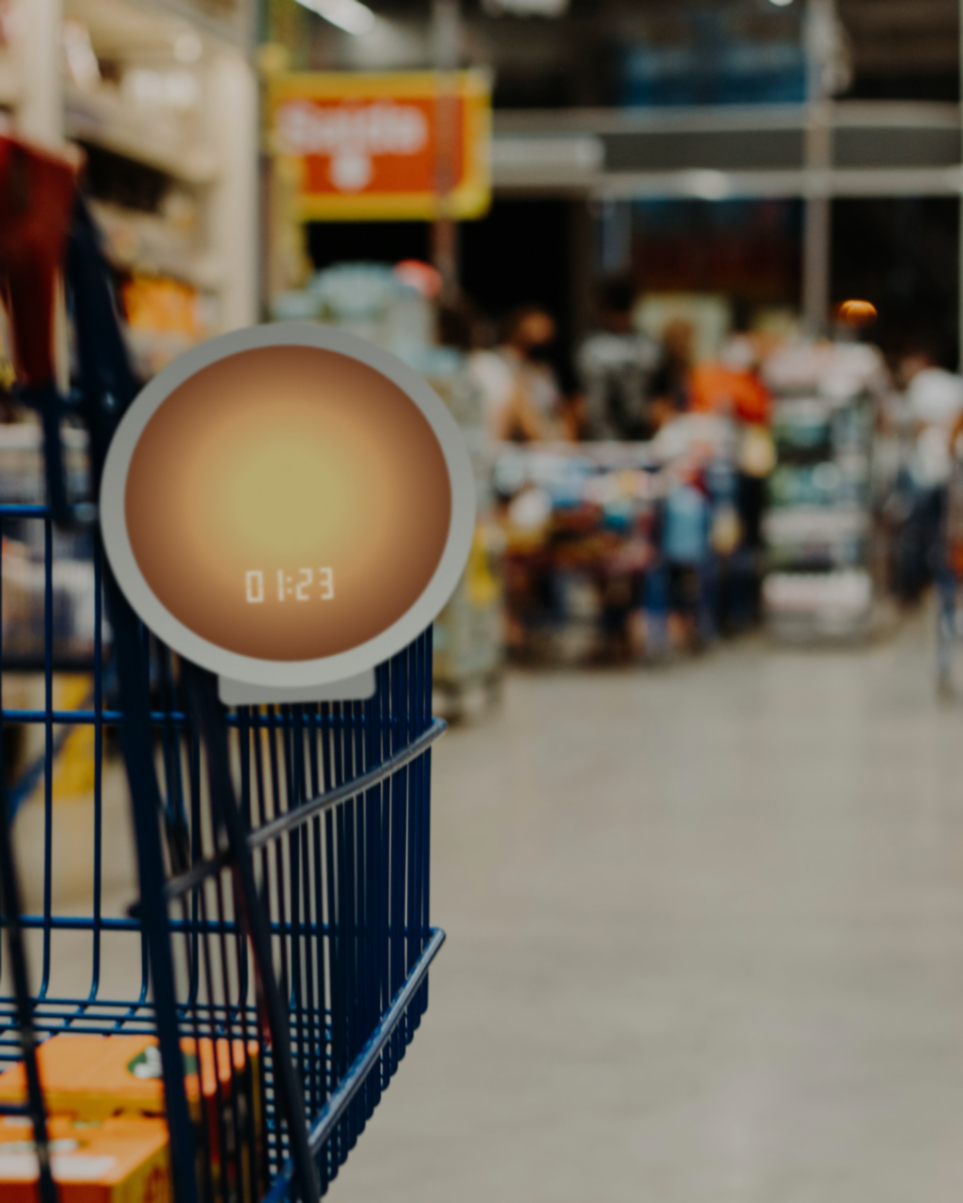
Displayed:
1:23
